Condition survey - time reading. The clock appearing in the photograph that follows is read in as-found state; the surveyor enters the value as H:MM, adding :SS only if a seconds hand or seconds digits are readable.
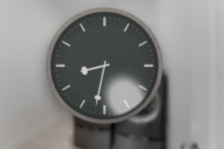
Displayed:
8:32
